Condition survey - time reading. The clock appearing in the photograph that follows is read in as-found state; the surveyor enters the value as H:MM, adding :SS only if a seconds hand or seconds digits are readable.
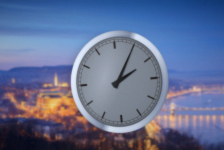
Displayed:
2:05
